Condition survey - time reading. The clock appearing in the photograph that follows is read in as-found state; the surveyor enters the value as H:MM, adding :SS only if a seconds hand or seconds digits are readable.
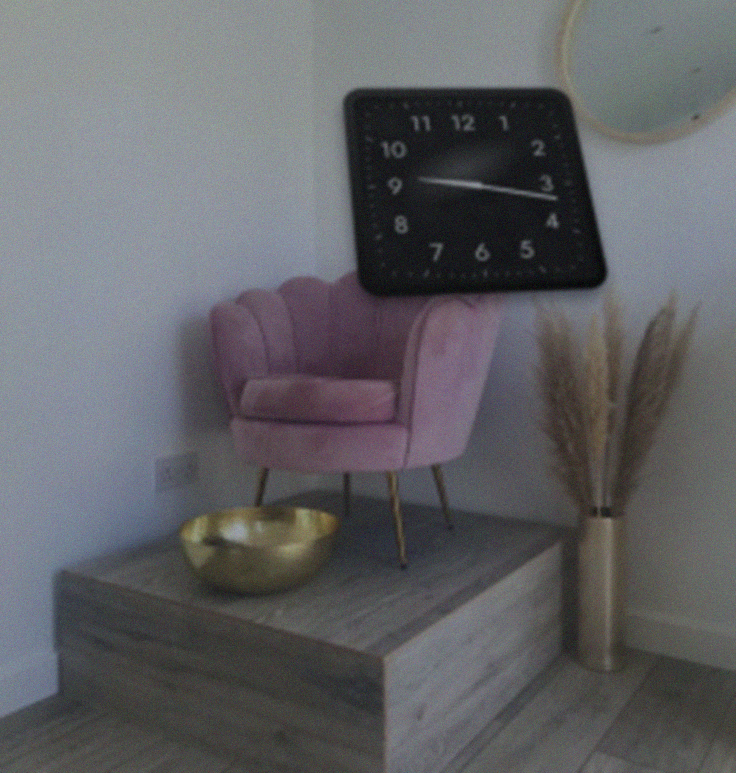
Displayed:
9:17
